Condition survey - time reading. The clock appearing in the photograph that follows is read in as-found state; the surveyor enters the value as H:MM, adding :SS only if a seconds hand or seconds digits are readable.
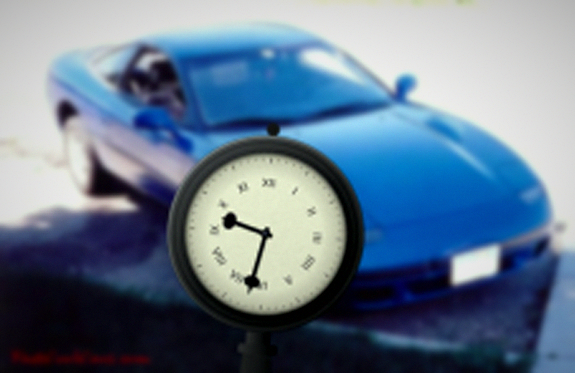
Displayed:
9:32
